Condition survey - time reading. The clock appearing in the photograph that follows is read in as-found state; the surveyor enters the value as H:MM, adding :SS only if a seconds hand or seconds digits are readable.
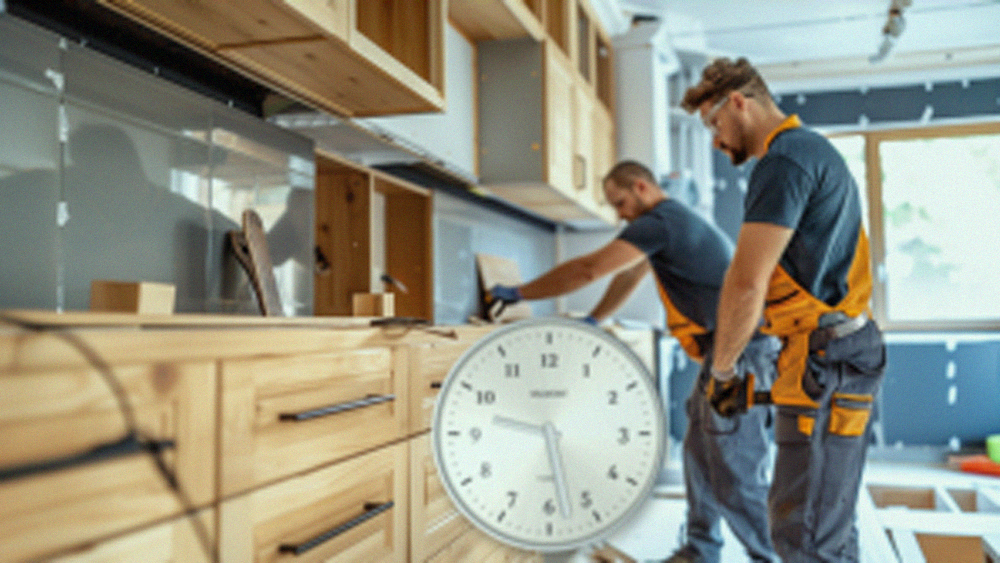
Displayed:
9:28
